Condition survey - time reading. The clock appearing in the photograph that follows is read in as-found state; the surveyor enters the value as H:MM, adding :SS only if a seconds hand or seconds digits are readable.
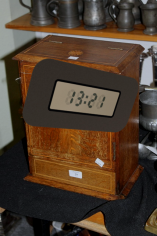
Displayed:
13:21
